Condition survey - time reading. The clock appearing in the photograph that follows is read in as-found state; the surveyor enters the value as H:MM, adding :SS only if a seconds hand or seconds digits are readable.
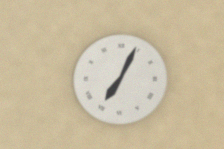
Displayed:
7:04
